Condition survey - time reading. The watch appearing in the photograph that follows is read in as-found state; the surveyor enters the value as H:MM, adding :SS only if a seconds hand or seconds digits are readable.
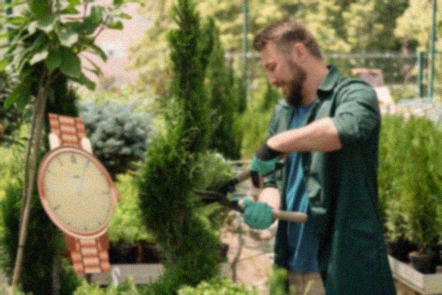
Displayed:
11:04
